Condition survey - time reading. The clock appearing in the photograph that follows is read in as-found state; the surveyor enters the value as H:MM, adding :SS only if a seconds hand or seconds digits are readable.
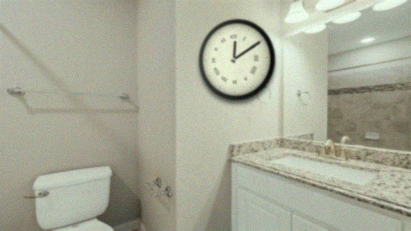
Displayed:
12:10
